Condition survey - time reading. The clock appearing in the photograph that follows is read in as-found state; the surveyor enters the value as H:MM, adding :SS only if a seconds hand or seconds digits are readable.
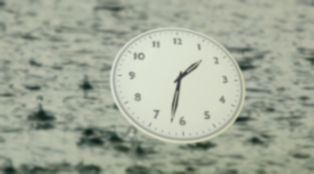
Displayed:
1:32
